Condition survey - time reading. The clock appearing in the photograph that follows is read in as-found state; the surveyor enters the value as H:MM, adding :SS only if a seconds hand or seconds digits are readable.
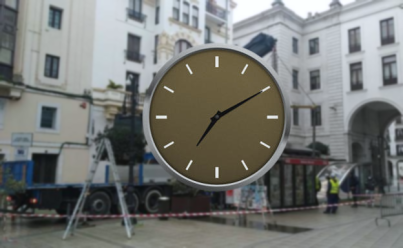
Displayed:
7:10
